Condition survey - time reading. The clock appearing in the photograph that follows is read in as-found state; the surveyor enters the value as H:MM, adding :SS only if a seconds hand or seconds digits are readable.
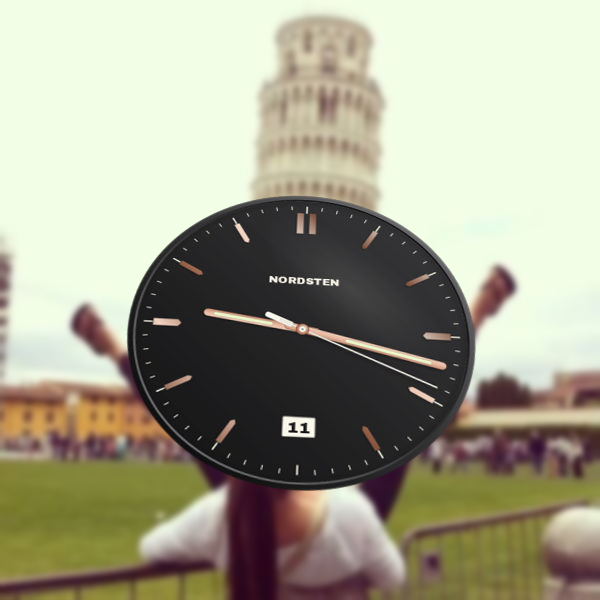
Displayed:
9:17:19
